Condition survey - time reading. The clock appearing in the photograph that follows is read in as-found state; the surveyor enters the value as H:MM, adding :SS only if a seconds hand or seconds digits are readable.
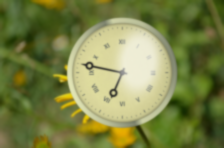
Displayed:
6:47
